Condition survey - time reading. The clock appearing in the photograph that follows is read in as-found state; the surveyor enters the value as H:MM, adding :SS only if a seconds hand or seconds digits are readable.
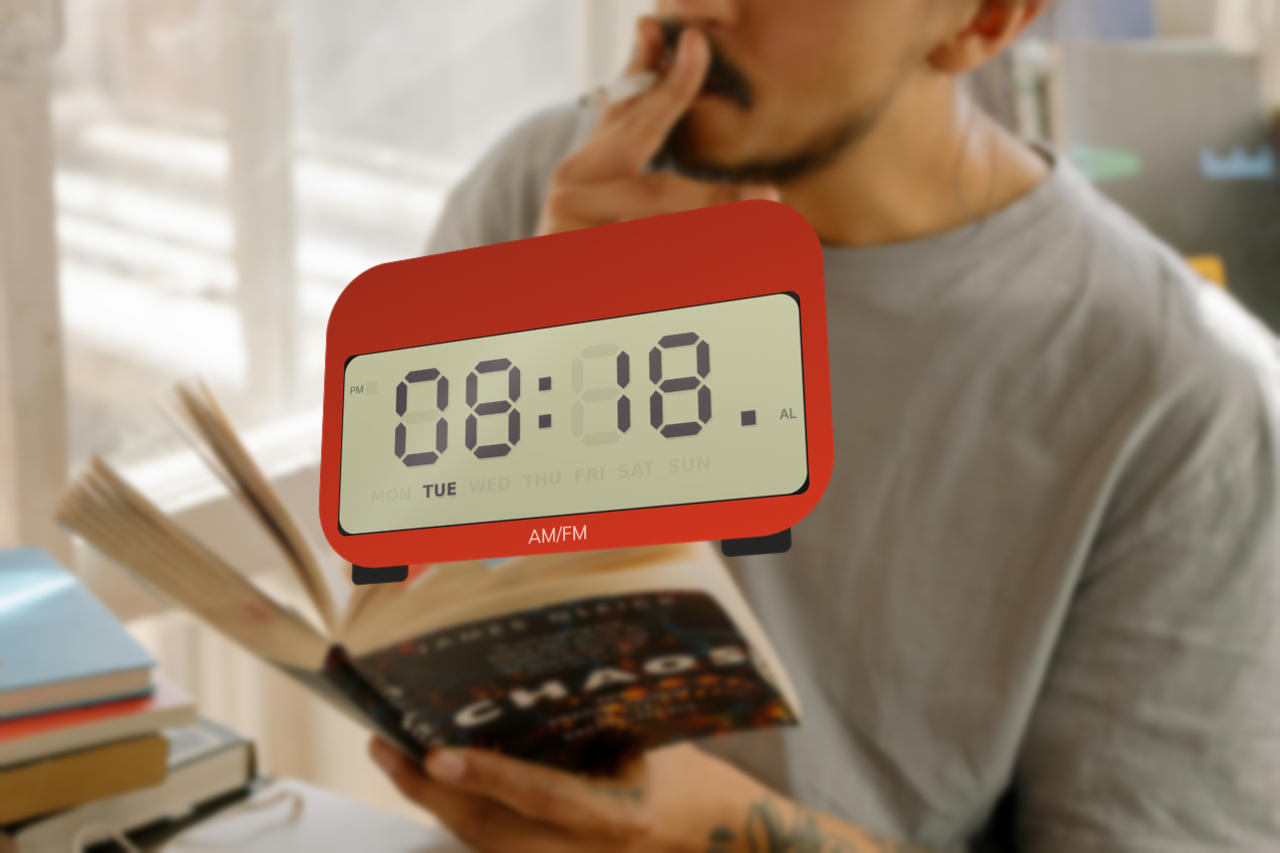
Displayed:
8:18
